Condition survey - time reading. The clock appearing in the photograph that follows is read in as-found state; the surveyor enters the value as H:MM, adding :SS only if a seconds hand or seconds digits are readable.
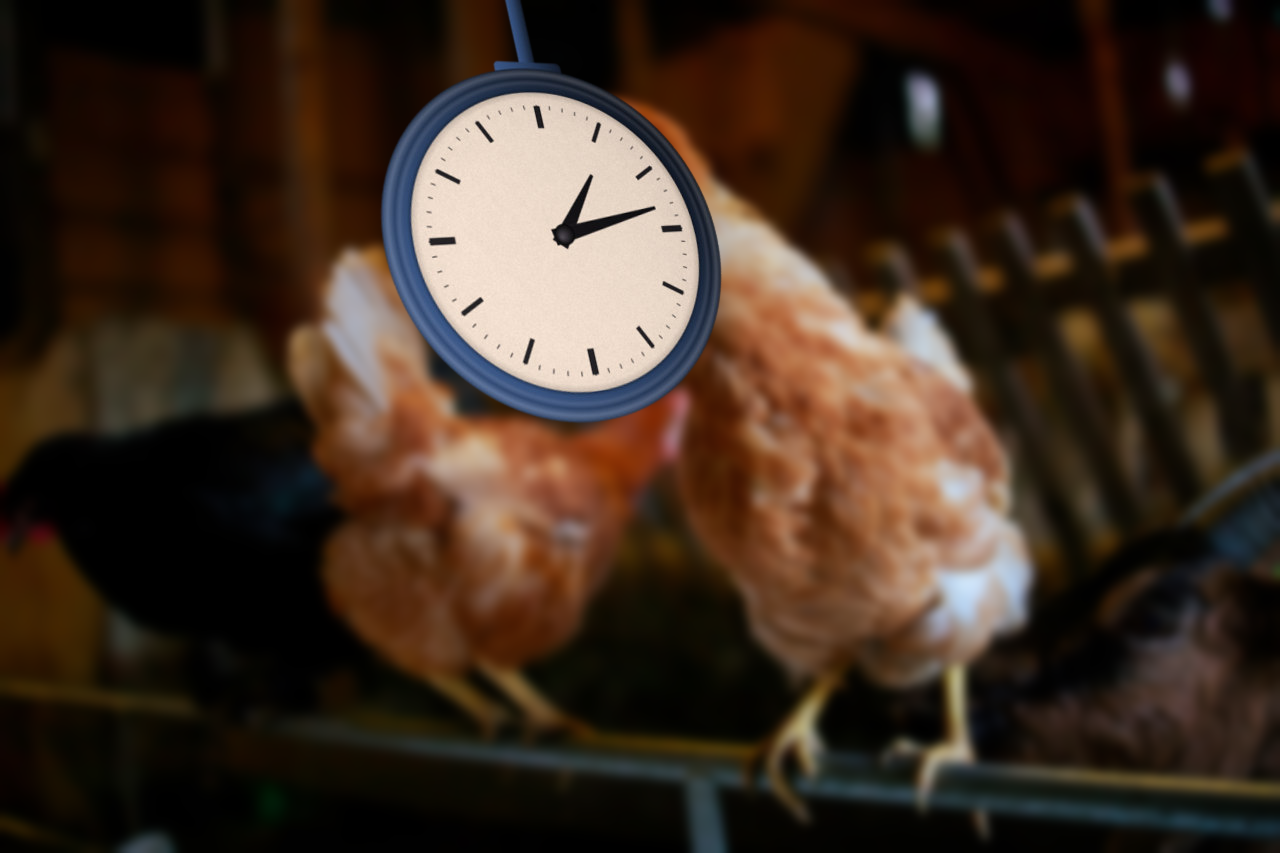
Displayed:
1:13
